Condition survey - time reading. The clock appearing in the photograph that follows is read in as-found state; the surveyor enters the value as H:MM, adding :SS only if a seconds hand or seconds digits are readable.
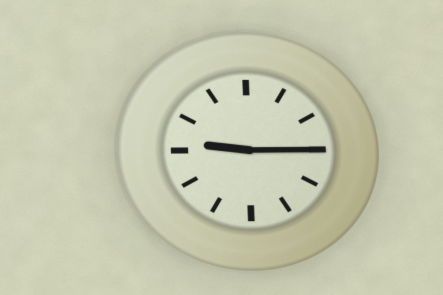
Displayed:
9:15
